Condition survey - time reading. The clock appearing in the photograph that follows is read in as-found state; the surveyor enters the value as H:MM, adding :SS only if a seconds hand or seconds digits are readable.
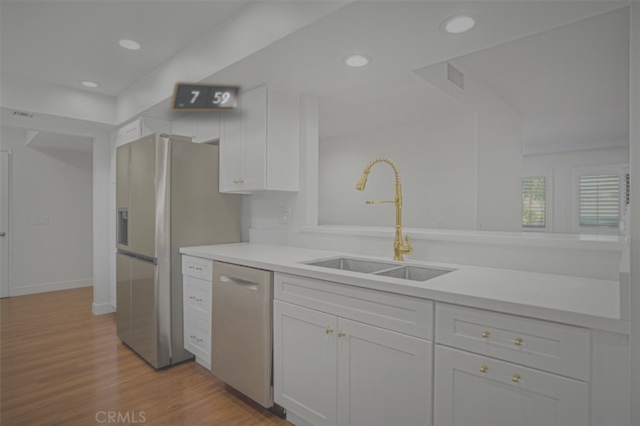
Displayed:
7:59
